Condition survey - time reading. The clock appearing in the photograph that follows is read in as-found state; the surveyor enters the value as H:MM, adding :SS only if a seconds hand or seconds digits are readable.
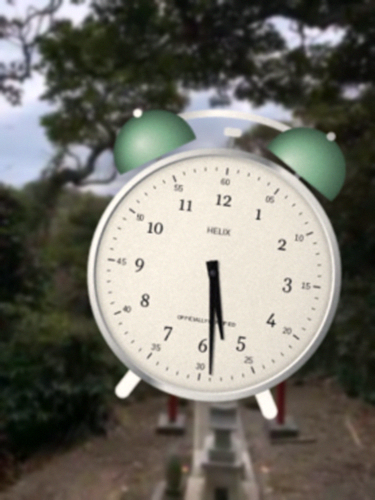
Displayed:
5:29
